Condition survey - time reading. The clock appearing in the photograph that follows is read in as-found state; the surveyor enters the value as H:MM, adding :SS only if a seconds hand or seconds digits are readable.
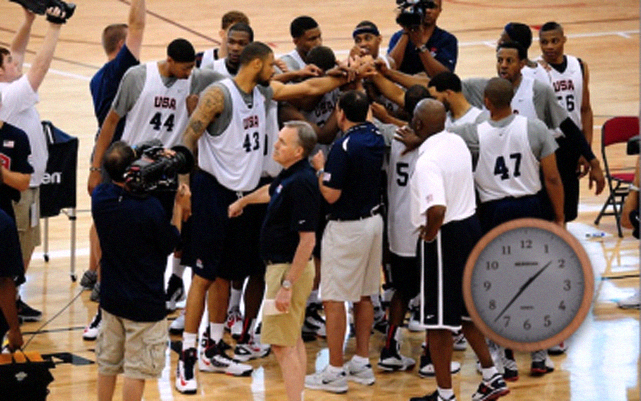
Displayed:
1:37
